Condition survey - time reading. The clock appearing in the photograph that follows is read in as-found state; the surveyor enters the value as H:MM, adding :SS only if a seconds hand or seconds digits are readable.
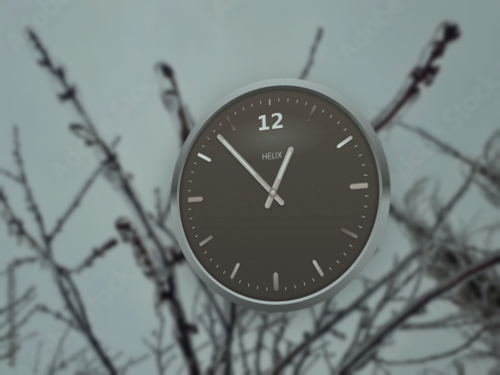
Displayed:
12:53
